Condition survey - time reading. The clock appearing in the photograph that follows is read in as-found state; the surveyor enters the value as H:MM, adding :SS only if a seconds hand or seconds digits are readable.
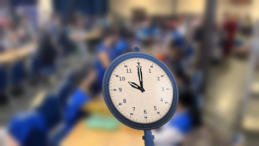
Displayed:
10:00
